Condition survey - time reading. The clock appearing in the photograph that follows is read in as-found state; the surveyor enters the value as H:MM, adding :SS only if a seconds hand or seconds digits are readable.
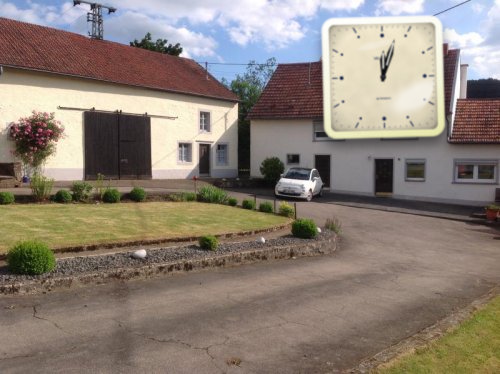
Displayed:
12:03
